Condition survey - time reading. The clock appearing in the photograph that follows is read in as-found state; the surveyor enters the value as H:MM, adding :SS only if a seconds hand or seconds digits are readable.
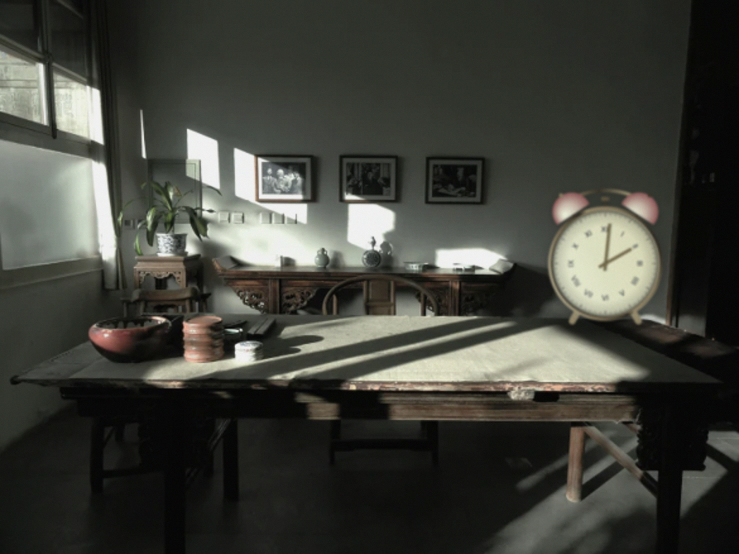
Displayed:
2:01
